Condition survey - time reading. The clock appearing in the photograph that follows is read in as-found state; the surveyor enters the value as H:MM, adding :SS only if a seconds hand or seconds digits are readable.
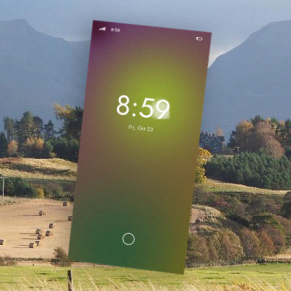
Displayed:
8:59
